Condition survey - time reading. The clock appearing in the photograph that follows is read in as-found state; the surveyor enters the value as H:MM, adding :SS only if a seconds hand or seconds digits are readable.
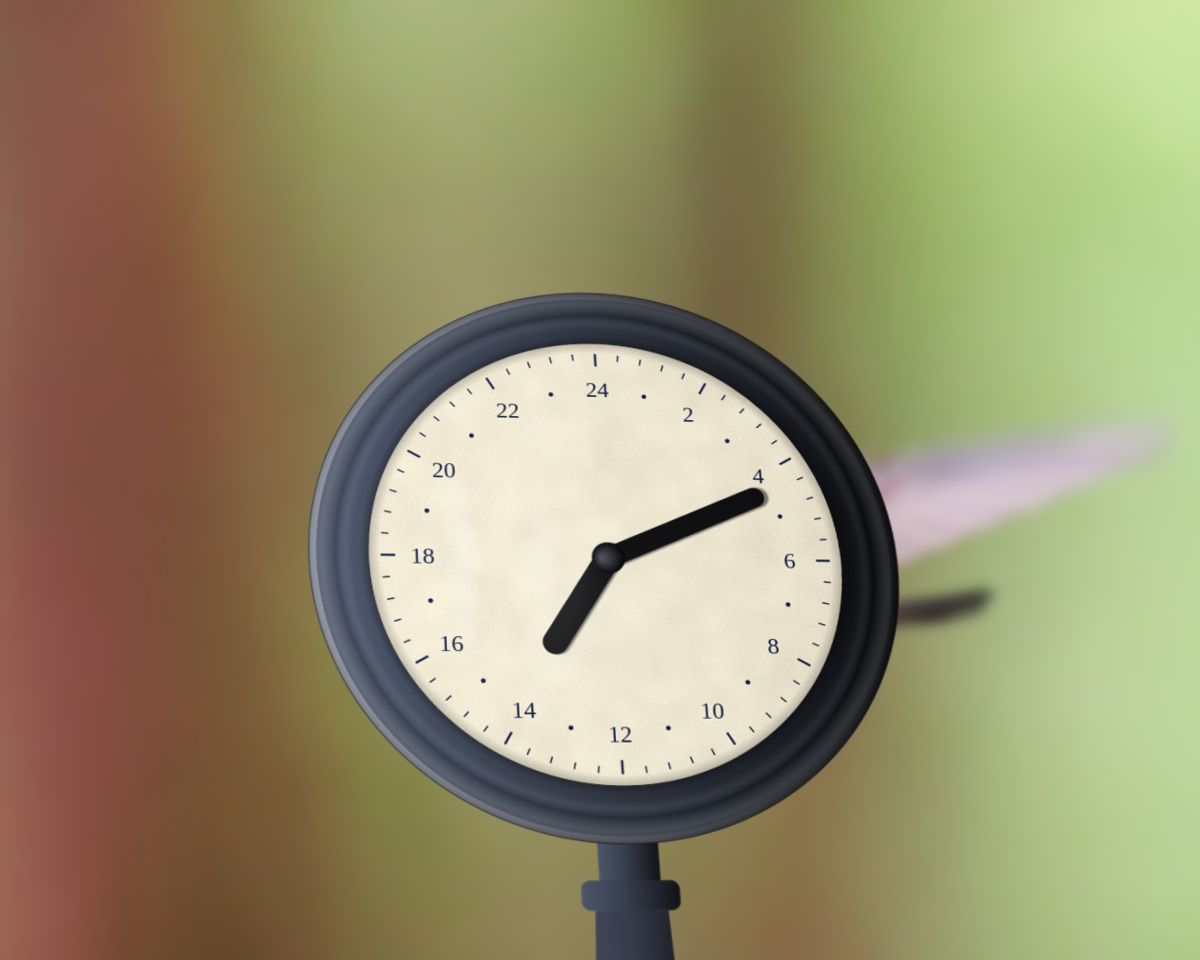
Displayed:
14:11
